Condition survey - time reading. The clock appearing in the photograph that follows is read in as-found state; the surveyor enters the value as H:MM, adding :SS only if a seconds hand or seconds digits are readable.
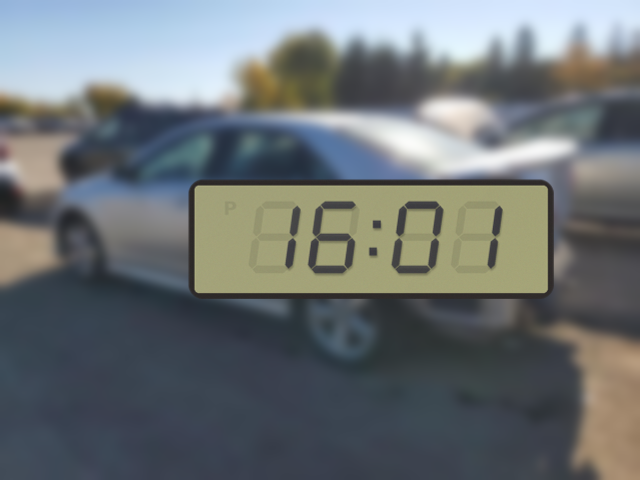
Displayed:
16:01
